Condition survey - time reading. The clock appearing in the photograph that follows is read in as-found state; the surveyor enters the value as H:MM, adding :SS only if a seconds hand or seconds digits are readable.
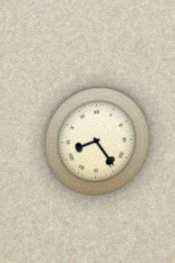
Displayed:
8:24
